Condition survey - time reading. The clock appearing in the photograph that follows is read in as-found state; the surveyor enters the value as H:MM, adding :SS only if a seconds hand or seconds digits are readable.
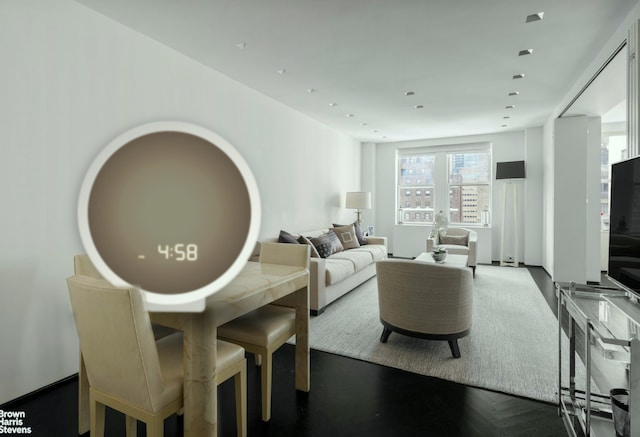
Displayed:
4:58
